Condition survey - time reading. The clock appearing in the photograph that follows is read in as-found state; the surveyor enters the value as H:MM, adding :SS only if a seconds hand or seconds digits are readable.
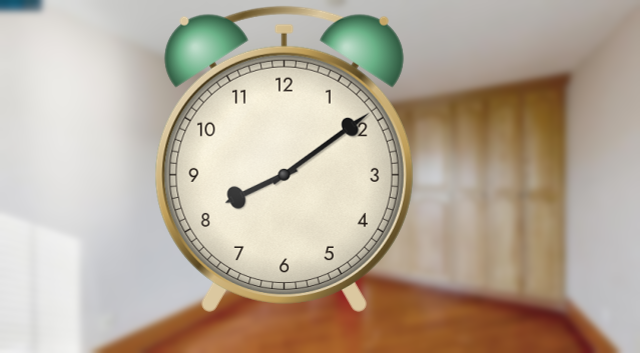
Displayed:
8:09
